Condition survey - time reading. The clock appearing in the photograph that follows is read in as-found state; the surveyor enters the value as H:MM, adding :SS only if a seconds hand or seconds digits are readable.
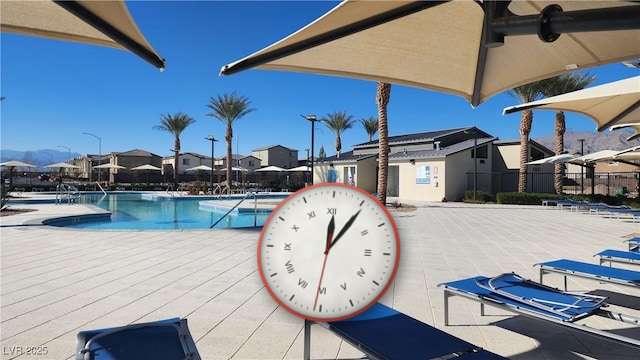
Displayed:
12:05:31
